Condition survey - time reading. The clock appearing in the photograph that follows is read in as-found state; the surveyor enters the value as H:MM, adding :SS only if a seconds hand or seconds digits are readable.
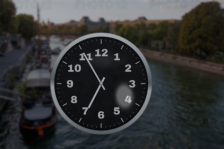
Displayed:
6:55
